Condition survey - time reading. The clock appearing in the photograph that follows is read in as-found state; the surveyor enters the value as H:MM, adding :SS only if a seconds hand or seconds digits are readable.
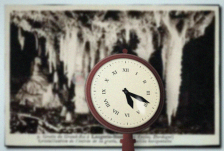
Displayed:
5:19
